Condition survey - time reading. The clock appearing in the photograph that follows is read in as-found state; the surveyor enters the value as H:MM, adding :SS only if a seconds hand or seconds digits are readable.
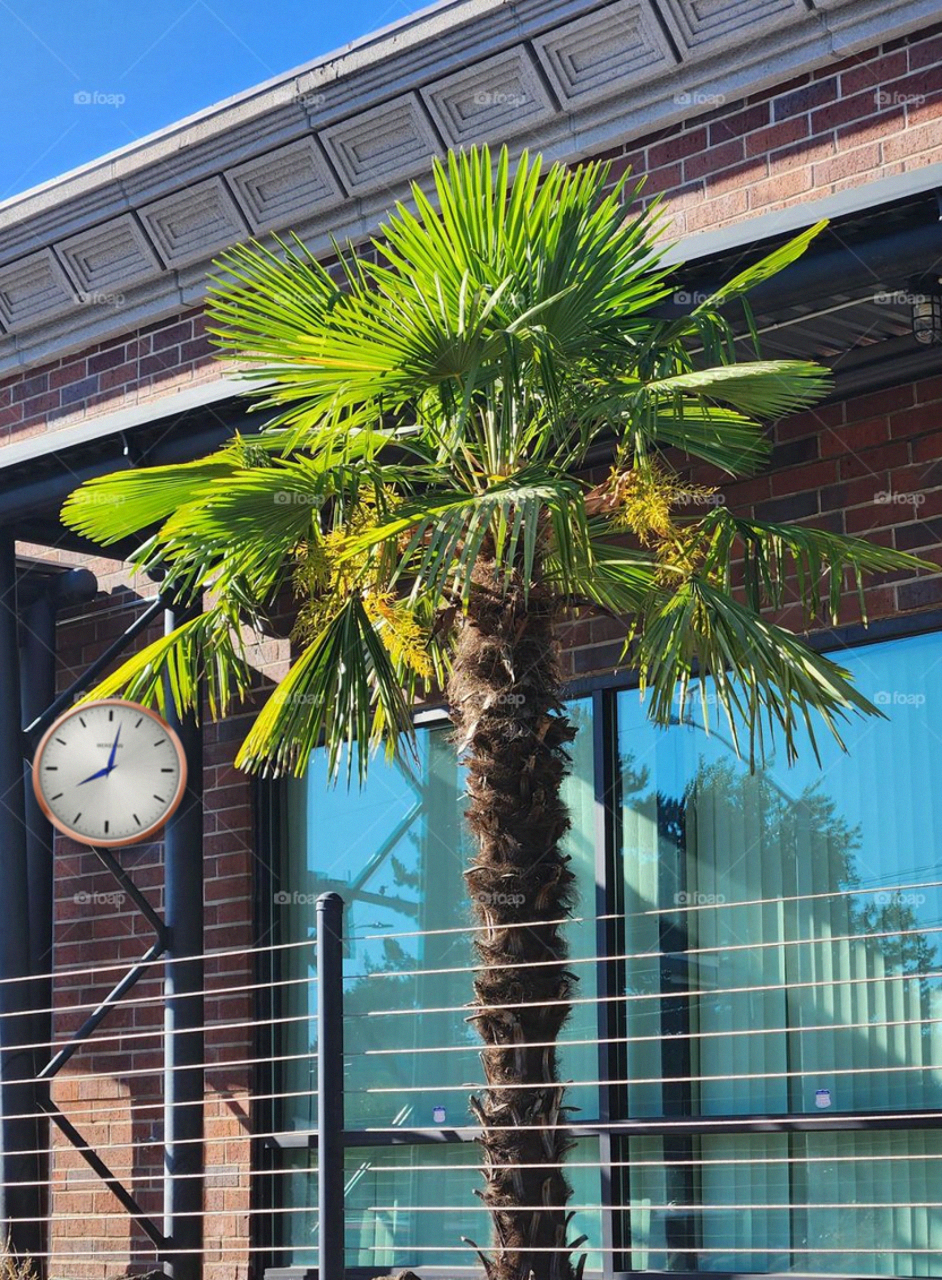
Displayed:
8:02
